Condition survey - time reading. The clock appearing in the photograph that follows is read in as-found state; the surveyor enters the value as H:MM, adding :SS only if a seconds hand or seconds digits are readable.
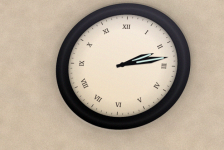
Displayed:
2:13
